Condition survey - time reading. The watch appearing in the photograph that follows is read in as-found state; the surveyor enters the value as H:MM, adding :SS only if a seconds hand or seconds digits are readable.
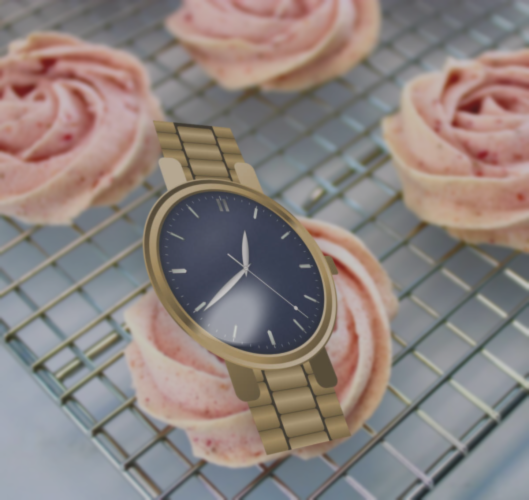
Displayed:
12:39:23
